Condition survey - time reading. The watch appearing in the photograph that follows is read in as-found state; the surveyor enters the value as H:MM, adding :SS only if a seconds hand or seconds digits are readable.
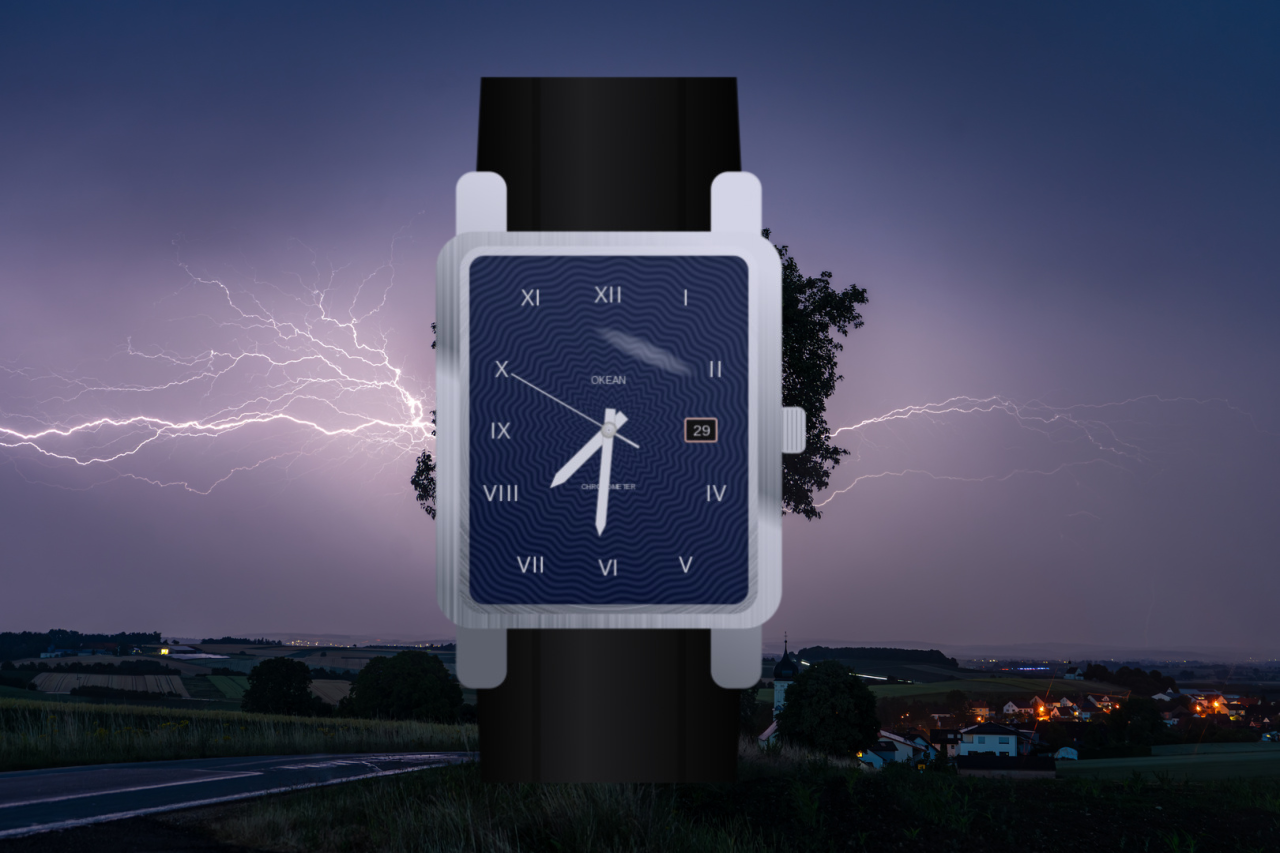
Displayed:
7:30:50
